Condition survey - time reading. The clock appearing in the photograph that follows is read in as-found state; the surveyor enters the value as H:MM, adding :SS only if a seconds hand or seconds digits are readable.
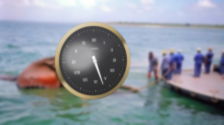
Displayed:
5:27
